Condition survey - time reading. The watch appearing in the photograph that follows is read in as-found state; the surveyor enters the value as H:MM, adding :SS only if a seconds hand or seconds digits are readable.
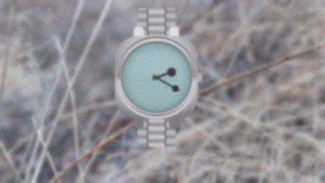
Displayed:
2:20
